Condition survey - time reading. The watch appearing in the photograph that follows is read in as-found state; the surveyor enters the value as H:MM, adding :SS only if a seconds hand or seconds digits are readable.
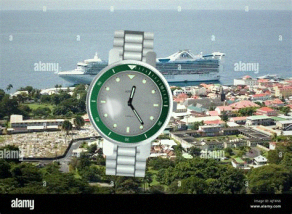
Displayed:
12:24
